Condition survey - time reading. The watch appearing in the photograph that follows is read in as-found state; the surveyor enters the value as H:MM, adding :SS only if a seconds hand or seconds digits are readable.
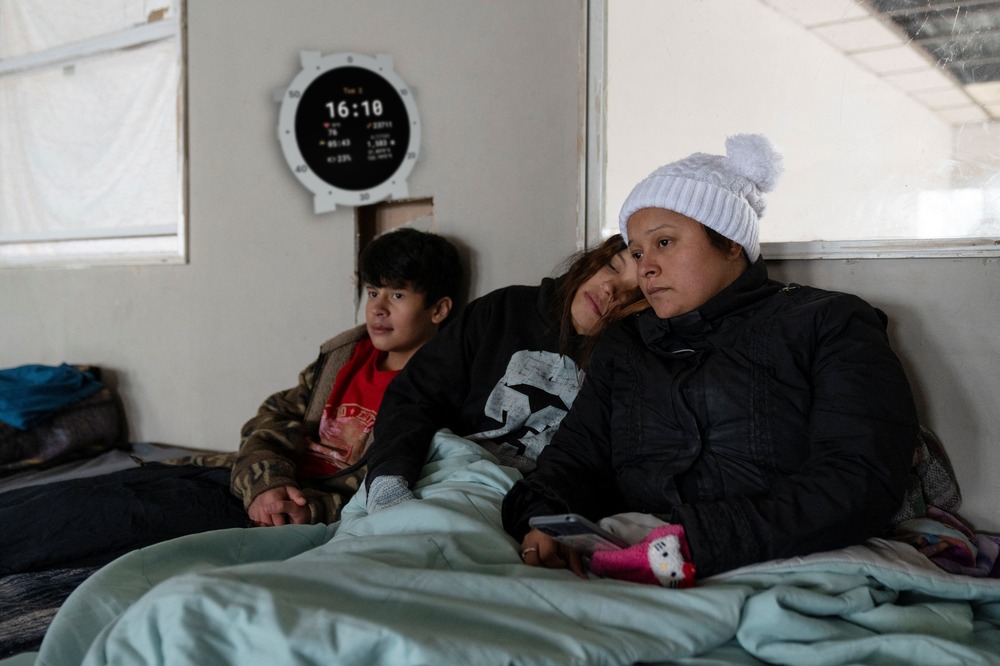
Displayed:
16:10
